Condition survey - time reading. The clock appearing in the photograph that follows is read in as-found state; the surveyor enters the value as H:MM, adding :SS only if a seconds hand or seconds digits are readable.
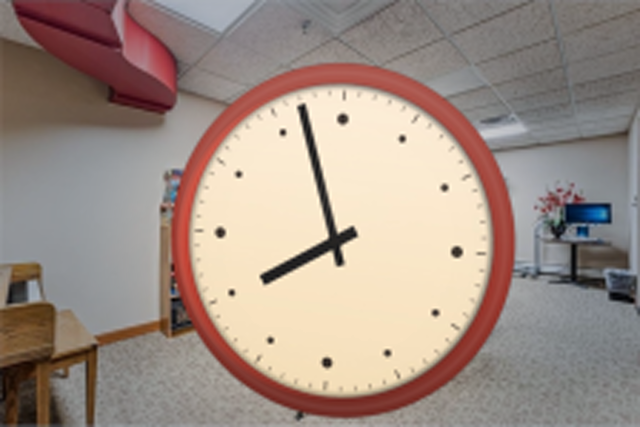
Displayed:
7:57
